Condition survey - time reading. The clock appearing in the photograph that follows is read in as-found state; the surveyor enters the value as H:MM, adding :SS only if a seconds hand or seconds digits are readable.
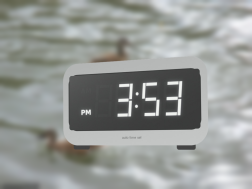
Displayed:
3:53
